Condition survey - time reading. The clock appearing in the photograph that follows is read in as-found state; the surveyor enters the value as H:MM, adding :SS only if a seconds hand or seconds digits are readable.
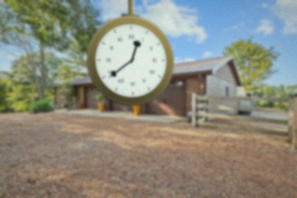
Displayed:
12:39
